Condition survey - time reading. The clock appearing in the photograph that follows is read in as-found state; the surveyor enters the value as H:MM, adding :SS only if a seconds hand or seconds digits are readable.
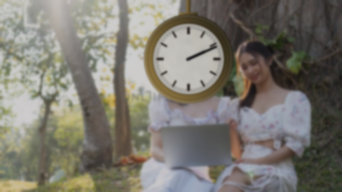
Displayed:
2:11
